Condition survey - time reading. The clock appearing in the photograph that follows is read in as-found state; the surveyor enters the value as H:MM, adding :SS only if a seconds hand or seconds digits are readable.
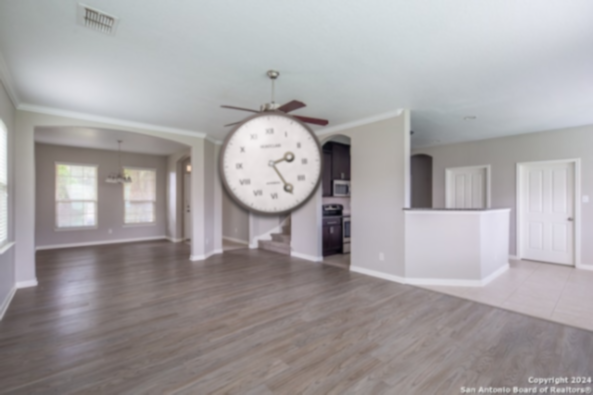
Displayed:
2:25
